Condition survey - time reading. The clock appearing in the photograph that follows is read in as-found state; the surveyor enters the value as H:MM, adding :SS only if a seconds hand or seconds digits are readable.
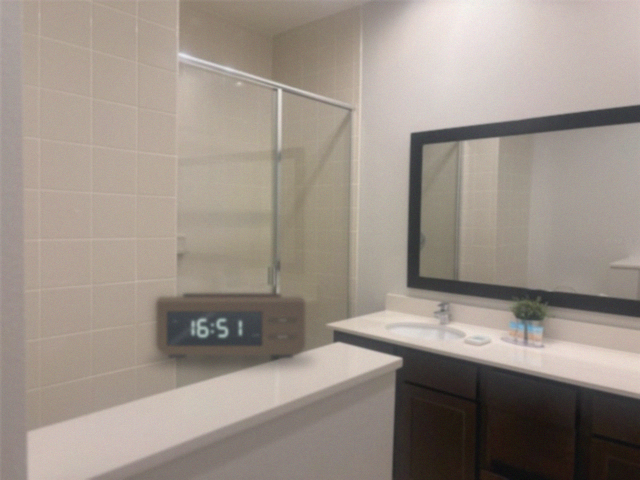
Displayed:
16:51
